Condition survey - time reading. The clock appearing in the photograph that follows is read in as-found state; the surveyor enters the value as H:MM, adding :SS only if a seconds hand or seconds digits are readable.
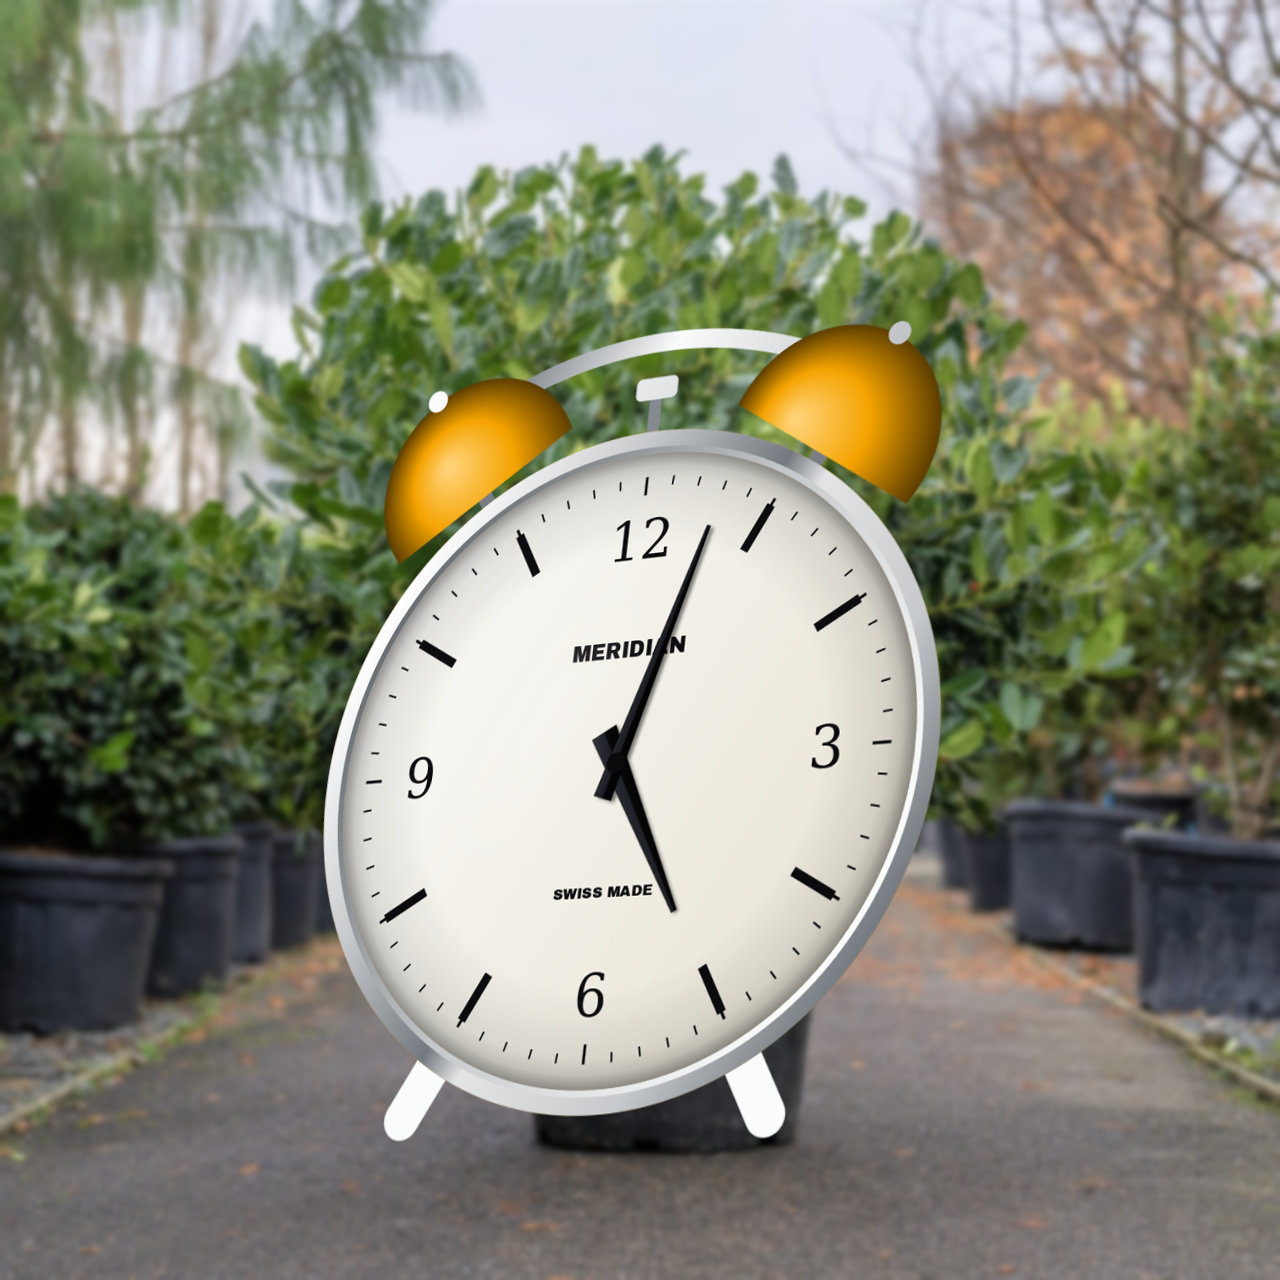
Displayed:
5:03
